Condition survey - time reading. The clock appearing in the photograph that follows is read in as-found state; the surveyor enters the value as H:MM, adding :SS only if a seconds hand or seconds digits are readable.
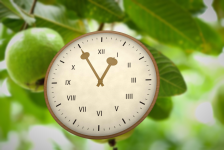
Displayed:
12:55
